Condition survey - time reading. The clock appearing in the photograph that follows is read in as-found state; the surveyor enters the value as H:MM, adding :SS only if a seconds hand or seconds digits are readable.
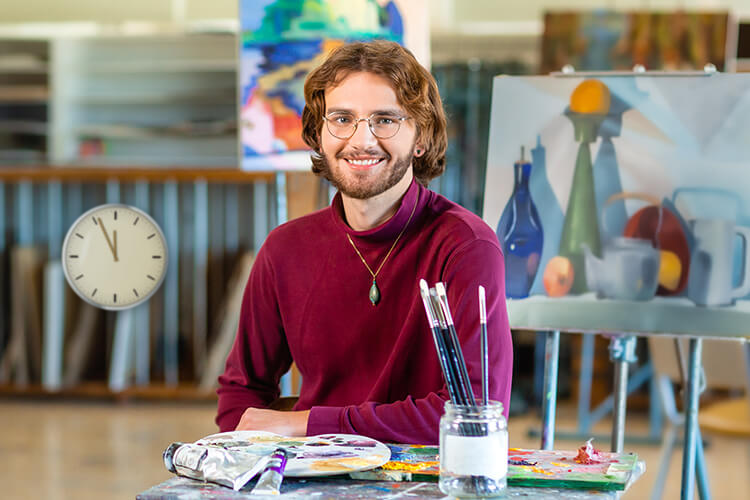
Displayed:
11:56
